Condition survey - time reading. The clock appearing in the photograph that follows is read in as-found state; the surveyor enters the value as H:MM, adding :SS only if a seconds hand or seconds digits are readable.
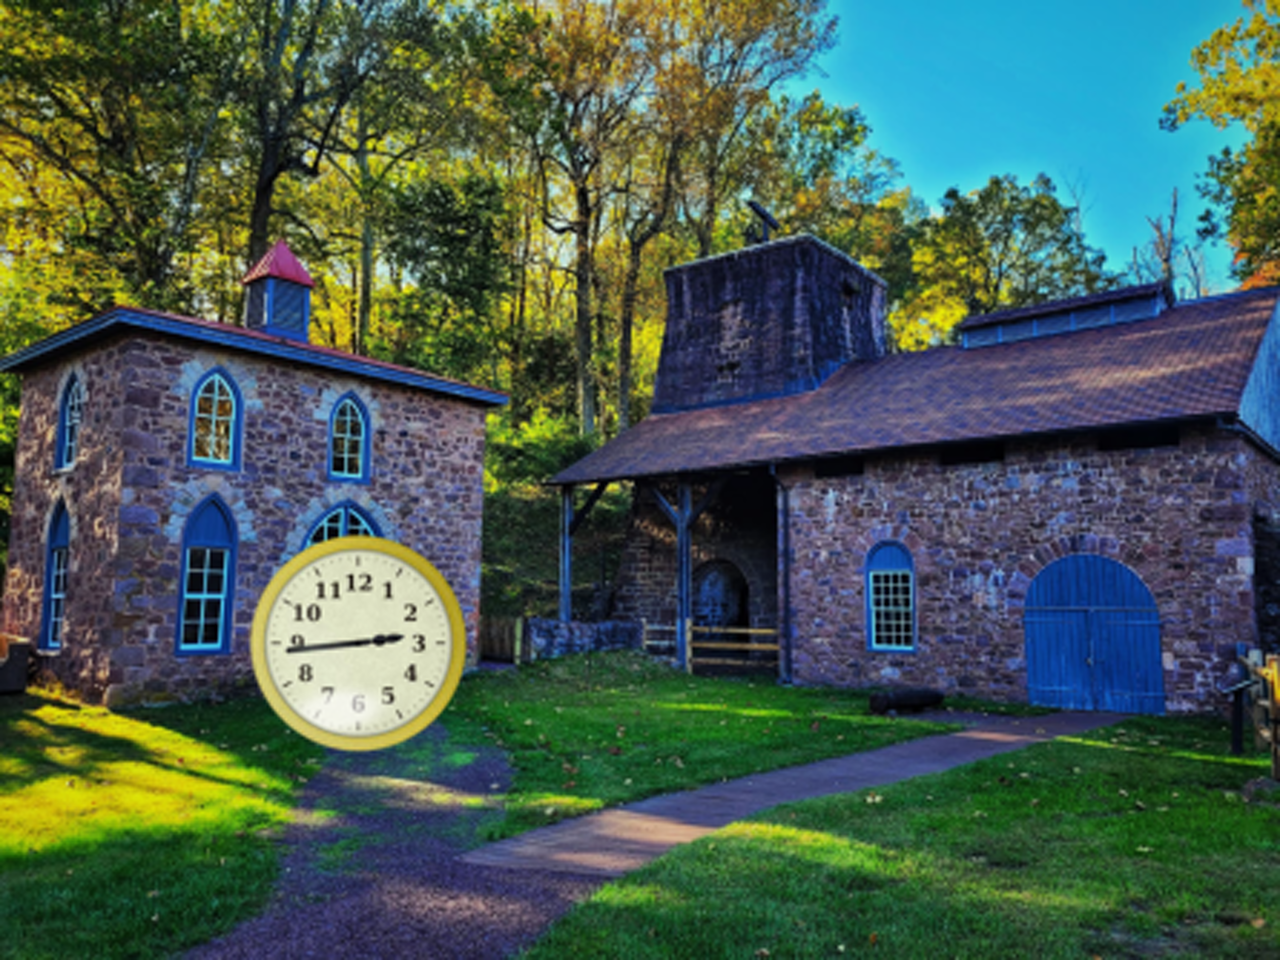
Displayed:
2:44
